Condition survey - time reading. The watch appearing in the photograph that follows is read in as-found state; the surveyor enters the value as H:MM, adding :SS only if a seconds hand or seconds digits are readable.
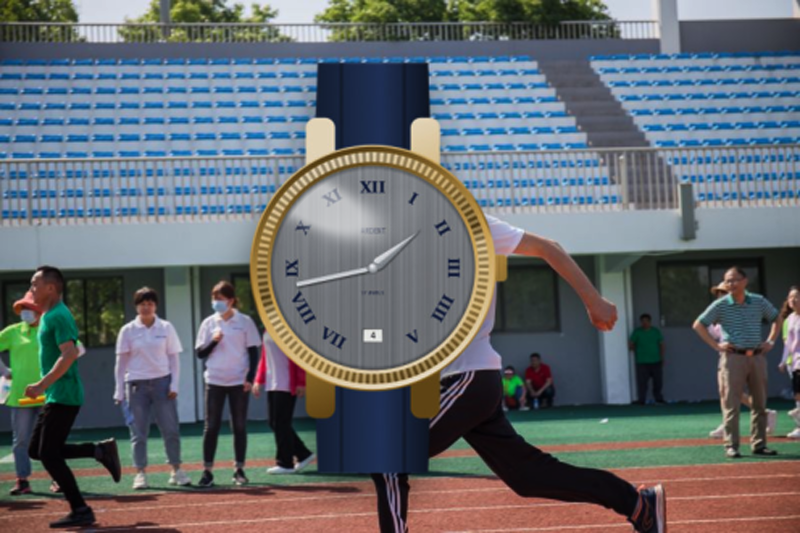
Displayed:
1:43
